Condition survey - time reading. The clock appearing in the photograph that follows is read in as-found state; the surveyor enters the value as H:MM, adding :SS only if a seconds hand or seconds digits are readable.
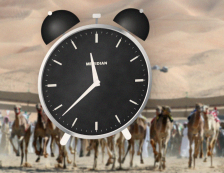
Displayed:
11:38
